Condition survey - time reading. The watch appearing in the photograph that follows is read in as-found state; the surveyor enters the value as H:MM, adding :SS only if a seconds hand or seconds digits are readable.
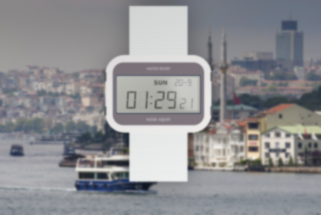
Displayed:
1:29:21
